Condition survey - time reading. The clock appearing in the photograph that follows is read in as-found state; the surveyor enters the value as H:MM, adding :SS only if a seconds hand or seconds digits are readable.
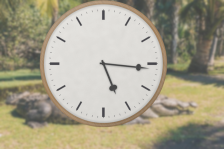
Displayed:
5:16
